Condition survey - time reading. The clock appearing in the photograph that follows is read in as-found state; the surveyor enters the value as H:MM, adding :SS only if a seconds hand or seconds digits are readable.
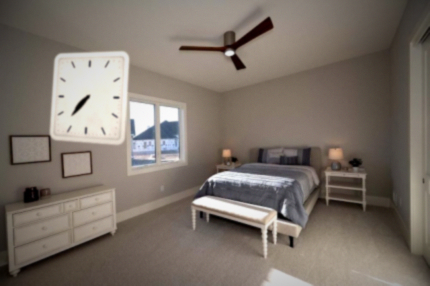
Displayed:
7:37
